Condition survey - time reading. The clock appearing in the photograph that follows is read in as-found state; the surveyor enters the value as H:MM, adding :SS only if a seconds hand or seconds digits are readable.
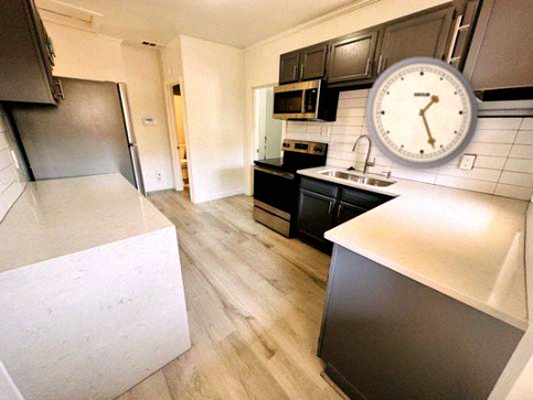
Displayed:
1:27
